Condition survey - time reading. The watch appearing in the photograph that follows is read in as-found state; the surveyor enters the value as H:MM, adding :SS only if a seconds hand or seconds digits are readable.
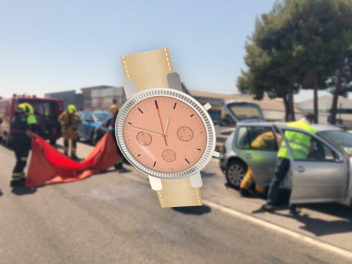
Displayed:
12:49
